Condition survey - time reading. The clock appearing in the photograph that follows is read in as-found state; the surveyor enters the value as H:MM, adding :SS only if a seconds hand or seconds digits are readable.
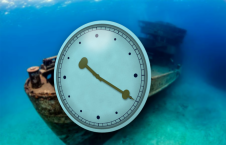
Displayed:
10:20
